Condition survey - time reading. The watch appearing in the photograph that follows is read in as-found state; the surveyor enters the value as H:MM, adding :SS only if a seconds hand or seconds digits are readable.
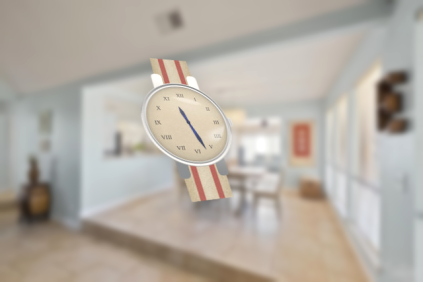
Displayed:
11:27
